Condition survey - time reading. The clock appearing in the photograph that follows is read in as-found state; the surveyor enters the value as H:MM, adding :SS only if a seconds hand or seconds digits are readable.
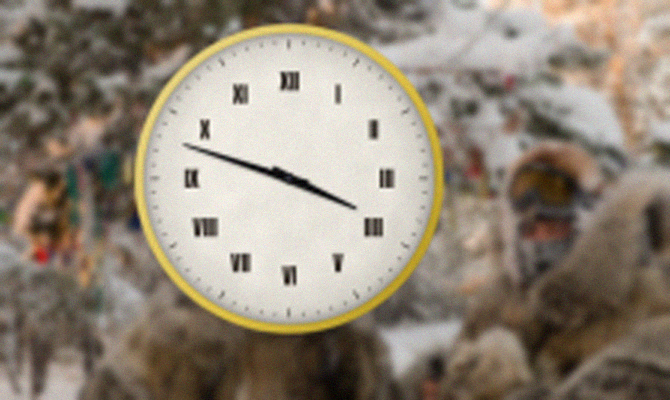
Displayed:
3:48
